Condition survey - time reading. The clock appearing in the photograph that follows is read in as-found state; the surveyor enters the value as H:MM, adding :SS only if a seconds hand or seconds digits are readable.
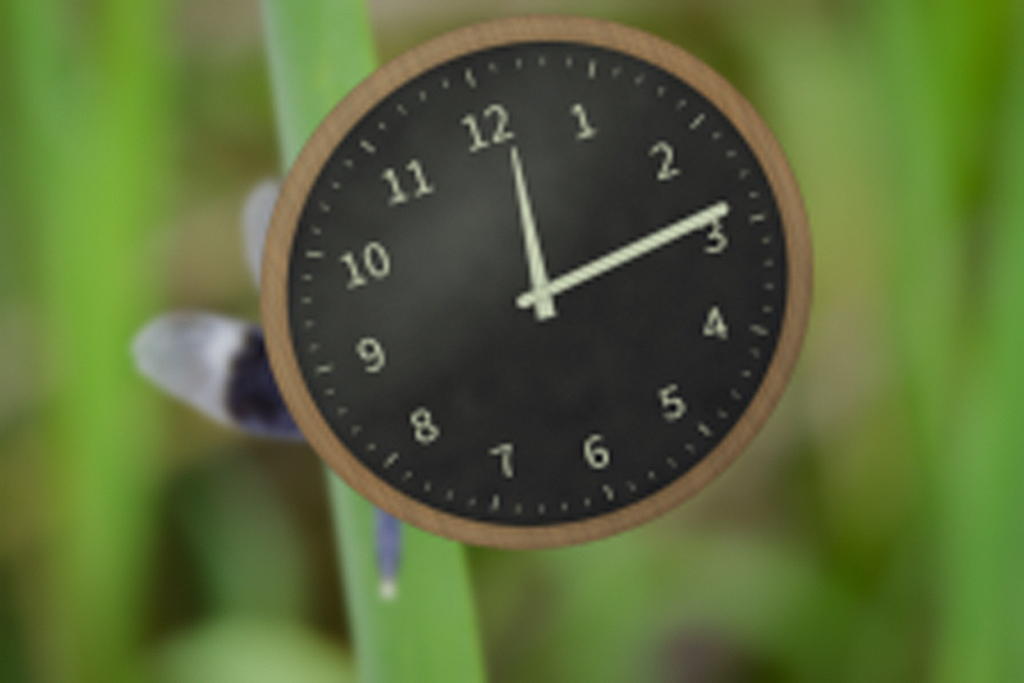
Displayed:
12:14
